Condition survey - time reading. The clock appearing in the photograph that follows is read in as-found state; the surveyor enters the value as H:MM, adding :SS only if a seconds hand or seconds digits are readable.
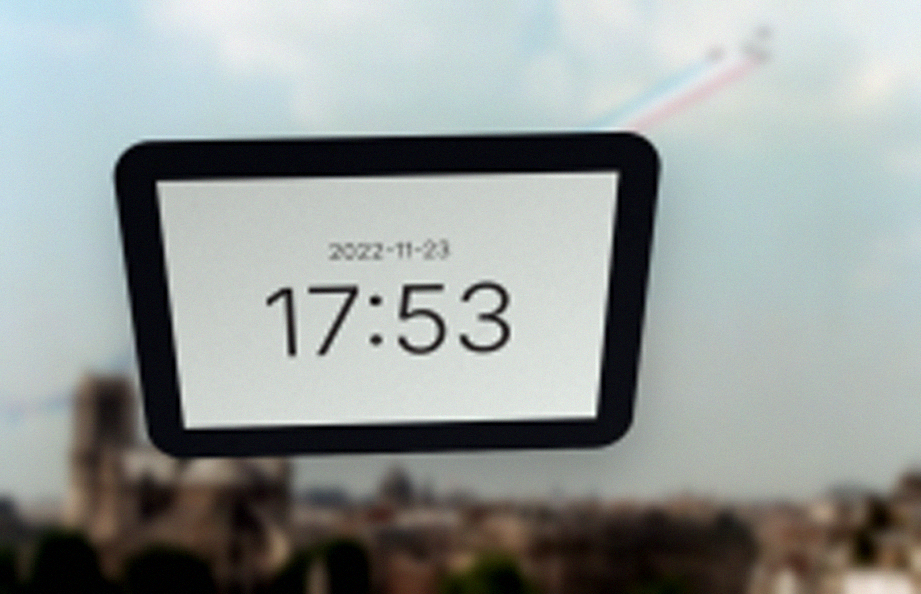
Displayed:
17:53
